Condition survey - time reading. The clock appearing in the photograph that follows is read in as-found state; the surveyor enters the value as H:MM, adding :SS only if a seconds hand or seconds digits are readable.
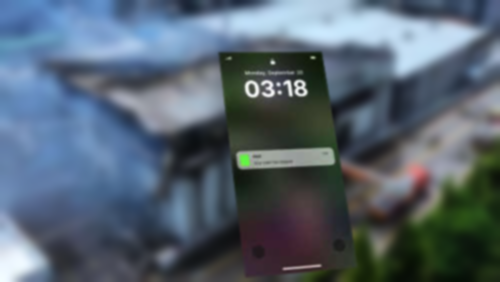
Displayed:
3:18
